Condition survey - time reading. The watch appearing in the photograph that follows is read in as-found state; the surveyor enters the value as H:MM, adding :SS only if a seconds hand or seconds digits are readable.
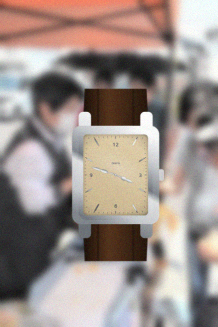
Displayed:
3:48
